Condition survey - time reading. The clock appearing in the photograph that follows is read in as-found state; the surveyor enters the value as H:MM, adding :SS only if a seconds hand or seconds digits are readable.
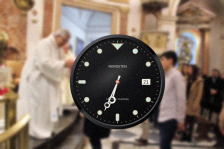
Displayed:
6:34
